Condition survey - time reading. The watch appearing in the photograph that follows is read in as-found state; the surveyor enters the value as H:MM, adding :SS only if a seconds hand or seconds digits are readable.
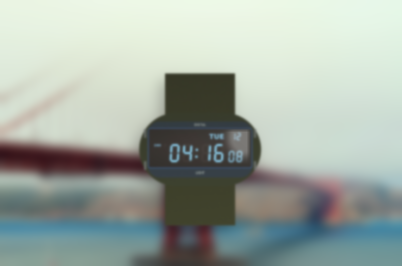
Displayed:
4:16:08
